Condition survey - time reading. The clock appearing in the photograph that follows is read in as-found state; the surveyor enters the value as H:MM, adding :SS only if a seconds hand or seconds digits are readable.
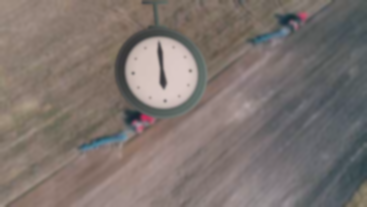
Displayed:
6:00
